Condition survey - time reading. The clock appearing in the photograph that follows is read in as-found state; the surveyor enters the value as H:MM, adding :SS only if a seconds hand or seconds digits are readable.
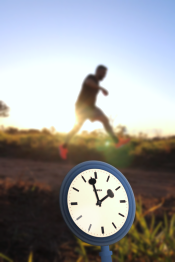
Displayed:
1:58
